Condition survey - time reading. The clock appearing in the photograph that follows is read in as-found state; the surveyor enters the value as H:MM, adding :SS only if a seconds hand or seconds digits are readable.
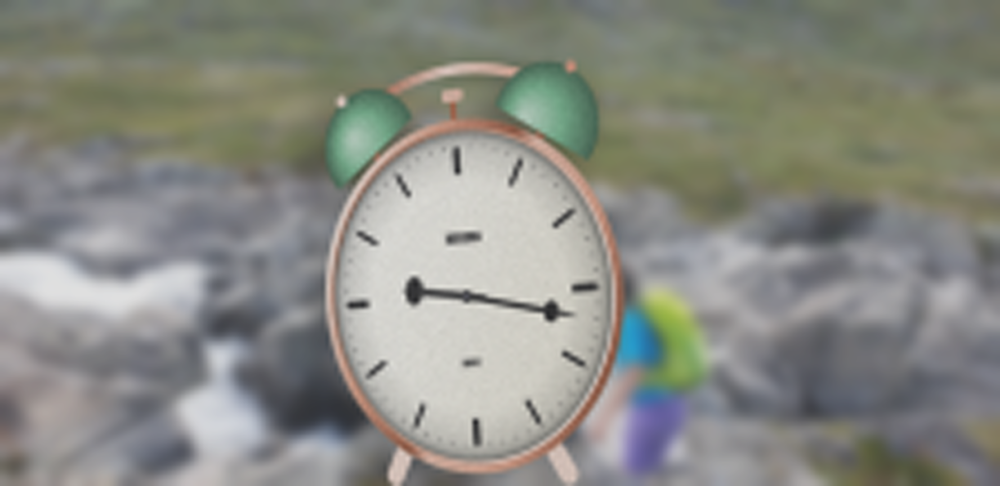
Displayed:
9:17
